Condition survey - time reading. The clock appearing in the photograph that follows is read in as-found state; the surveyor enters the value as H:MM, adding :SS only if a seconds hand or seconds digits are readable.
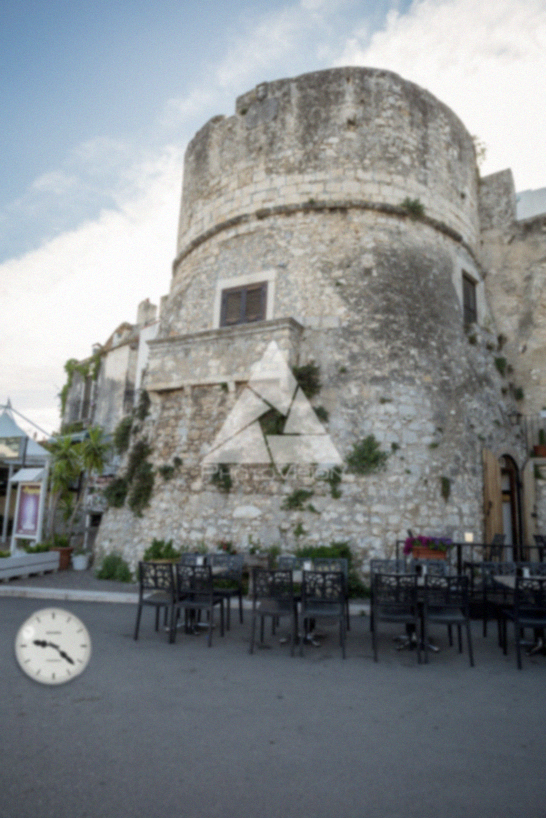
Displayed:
9:22
